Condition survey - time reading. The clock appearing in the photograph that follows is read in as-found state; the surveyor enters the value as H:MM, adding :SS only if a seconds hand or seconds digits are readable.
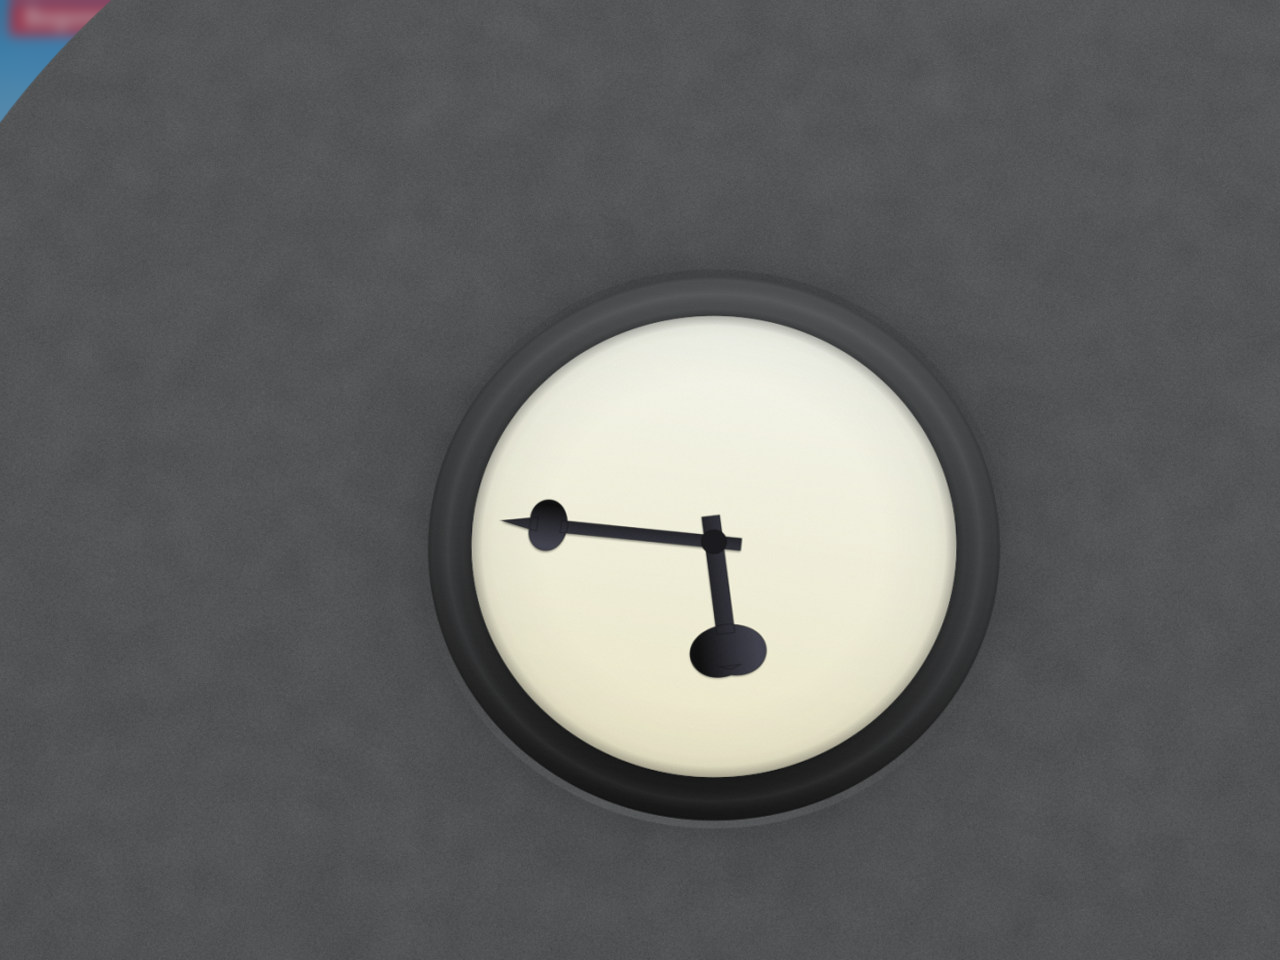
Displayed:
5:46
